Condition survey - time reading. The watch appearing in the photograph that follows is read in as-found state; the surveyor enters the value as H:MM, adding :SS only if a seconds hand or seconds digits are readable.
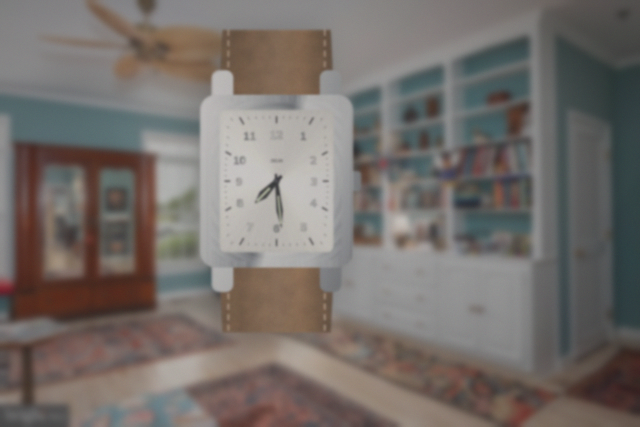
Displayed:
7:29
